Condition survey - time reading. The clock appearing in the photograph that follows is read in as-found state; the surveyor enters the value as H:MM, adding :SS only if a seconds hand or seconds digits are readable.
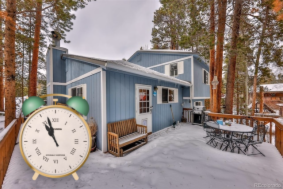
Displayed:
10:57
